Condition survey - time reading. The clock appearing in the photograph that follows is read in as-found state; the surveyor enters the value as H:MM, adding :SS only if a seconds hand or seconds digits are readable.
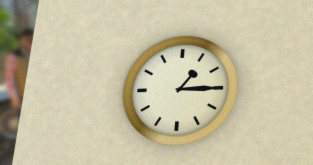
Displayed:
1:15
